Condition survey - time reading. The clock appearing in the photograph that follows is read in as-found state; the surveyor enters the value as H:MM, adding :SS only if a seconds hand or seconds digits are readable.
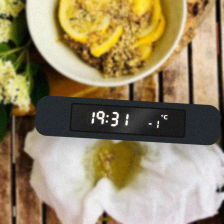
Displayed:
19:31
